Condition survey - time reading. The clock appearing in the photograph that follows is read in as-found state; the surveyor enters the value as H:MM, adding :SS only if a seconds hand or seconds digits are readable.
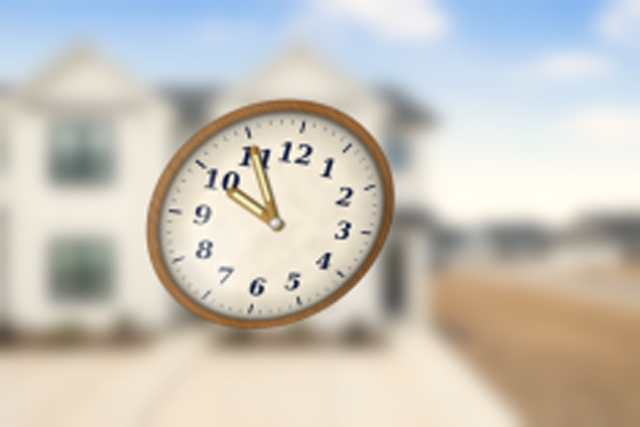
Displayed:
9:55
